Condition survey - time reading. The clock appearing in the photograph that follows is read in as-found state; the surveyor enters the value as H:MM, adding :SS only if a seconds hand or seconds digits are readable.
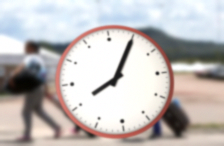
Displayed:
8:05
